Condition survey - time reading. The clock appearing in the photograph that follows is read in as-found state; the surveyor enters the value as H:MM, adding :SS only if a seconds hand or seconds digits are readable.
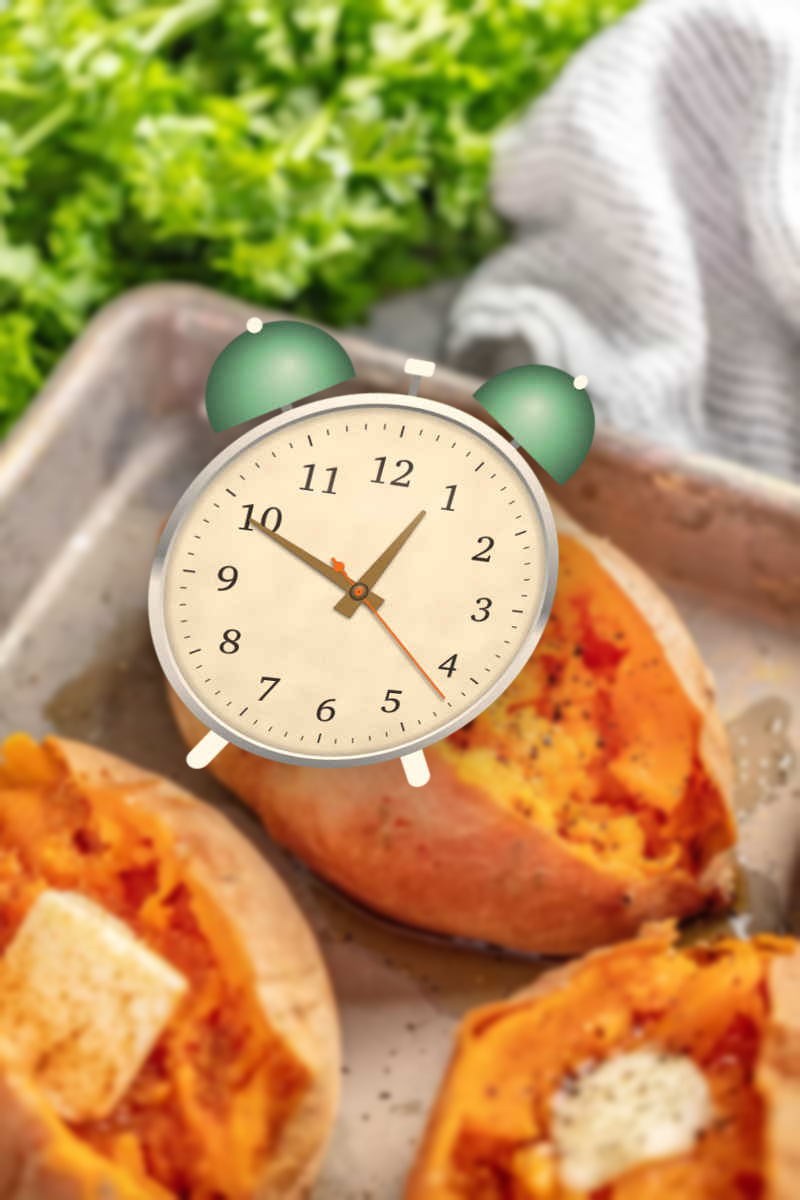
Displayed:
12:49:22
